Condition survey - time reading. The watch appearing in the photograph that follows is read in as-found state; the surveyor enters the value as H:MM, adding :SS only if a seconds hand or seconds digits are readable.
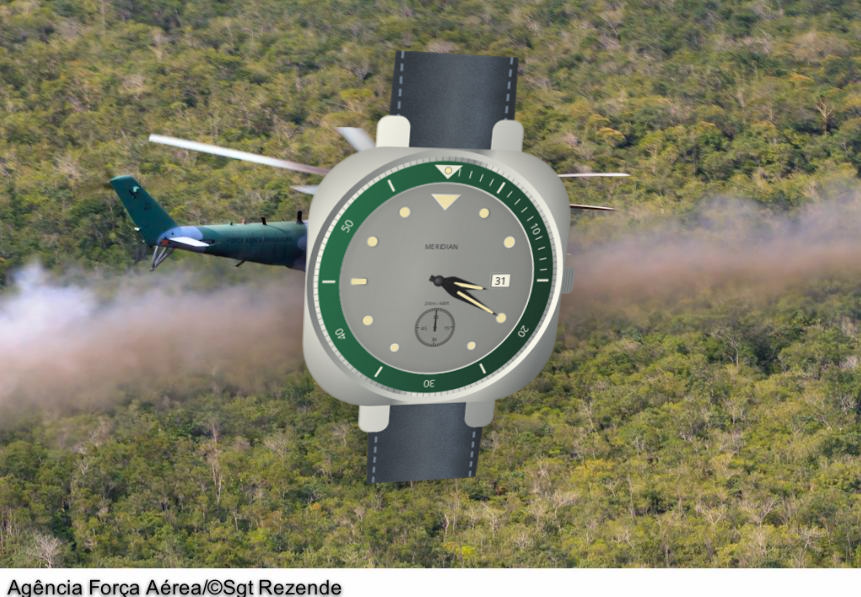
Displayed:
3:20
